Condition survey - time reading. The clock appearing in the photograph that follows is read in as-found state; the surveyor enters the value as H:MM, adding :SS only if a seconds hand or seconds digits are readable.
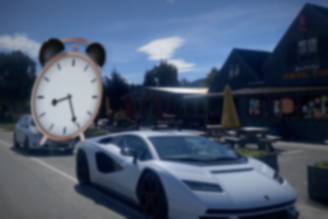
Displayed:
8:26
